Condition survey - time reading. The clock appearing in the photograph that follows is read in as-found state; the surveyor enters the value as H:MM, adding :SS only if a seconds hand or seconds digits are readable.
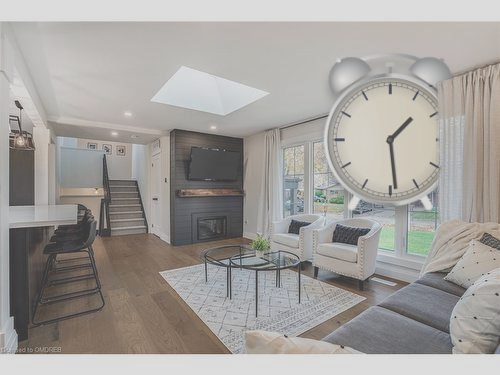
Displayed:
1:29
